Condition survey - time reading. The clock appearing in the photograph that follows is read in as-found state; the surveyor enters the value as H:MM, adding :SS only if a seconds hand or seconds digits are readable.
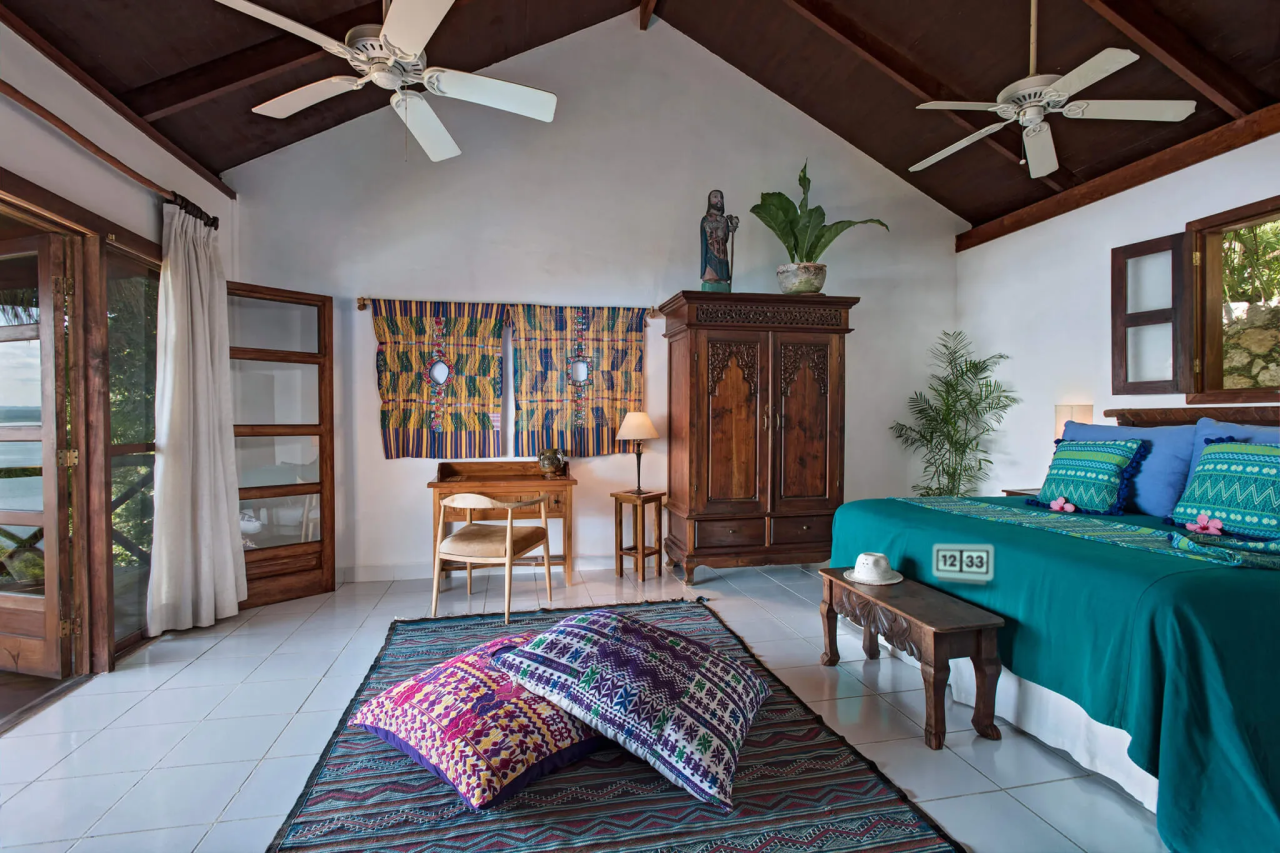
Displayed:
12:33
